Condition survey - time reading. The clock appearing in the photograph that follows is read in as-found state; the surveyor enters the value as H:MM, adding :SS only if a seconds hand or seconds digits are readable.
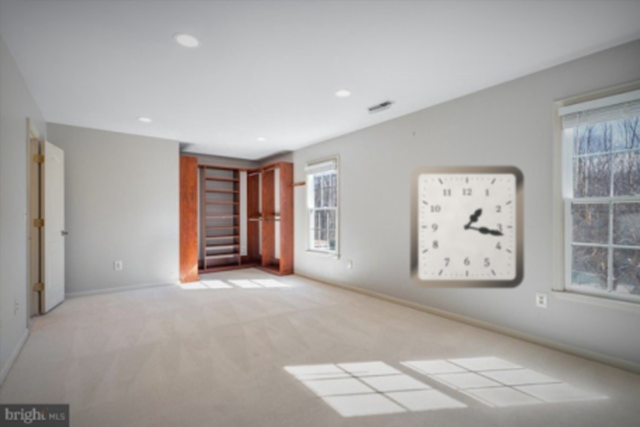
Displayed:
1:17
